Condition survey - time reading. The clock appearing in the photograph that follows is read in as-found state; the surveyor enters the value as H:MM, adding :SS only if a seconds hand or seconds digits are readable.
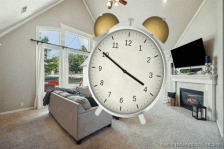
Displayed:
3:50
